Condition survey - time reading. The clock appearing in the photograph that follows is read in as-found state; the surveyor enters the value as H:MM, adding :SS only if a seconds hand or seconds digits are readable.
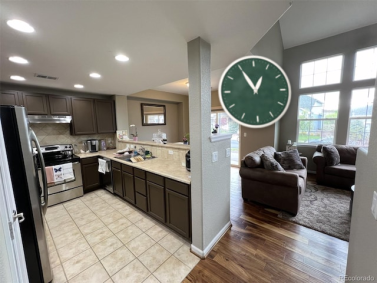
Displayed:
12:55
